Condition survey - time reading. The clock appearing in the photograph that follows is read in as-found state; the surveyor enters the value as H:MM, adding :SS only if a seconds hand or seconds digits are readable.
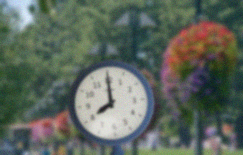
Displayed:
8:00
